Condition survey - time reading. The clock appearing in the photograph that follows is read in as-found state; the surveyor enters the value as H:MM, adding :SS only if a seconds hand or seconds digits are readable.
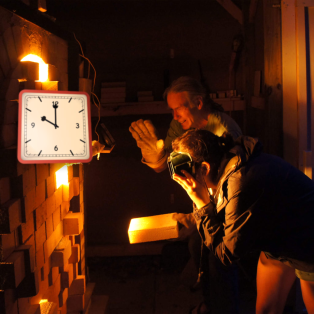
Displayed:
10:00
